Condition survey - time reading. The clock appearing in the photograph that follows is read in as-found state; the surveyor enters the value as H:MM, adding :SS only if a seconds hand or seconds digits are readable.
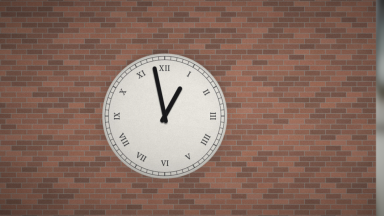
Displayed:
12:58
